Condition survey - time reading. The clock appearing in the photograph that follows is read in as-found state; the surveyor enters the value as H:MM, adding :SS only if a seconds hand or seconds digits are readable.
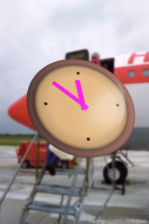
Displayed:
11:52
